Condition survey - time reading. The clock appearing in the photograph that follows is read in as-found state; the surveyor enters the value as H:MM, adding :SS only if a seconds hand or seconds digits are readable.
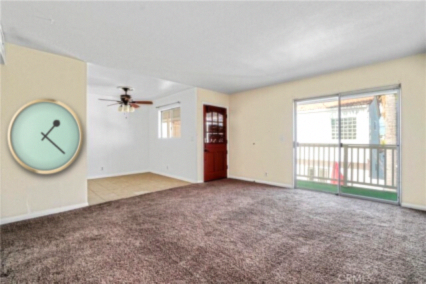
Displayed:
1:22
